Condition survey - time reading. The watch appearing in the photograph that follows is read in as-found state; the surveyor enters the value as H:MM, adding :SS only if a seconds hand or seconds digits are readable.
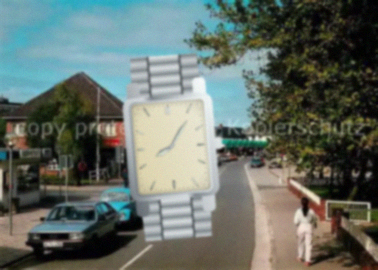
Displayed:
8:06
